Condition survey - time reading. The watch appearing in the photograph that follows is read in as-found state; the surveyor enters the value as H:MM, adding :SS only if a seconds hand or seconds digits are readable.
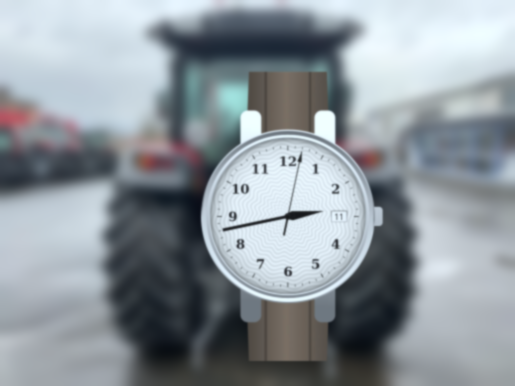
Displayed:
2:43:02
